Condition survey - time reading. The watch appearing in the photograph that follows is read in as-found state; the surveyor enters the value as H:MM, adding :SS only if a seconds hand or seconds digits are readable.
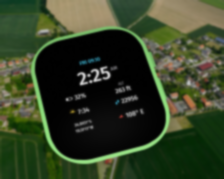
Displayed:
2:25
